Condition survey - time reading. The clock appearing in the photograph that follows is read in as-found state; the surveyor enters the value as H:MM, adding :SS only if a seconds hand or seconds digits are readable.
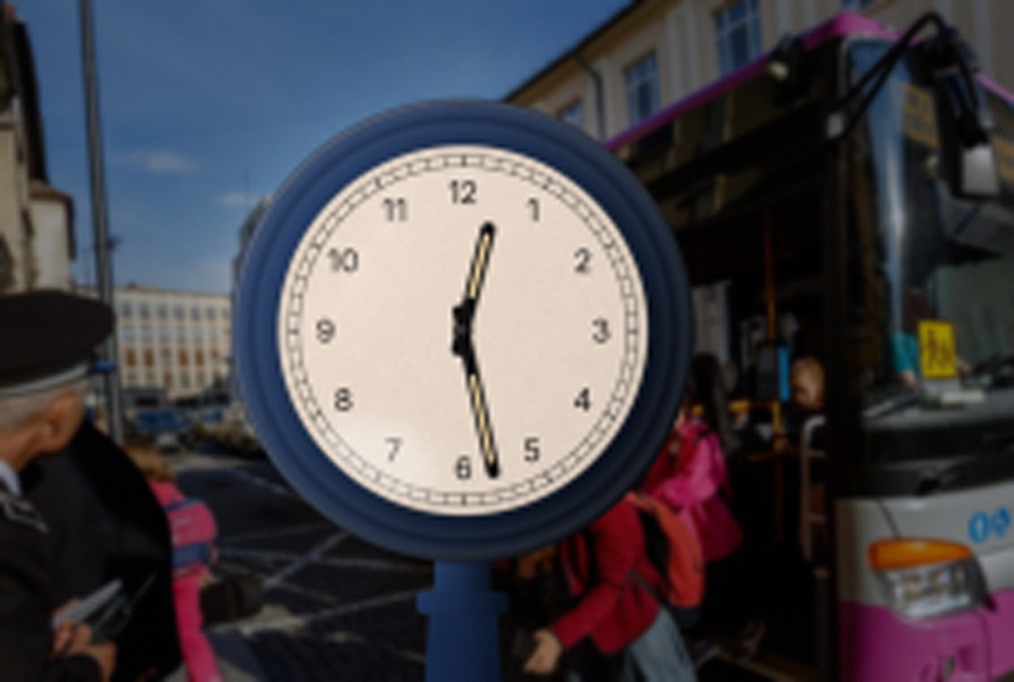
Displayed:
12:28
